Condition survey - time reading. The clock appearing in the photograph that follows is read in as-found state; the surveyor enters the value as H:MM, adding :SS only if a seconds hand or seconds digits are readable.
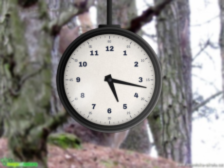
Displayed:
5:17
